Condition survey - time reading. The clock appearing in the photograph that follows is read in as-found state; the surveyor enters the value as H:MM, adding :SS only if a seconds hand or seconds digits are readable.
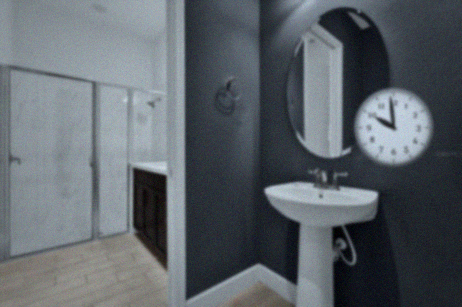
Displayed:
9:59
